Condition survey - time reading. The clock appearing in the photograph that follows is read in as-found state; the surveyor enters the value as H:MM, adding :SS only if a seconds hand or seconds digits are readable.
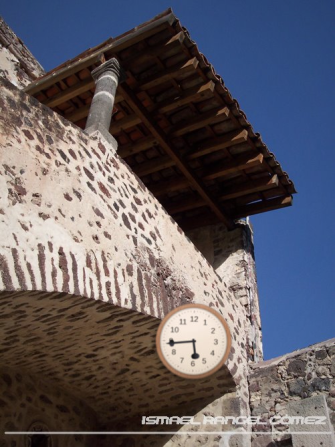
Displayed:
5:44
